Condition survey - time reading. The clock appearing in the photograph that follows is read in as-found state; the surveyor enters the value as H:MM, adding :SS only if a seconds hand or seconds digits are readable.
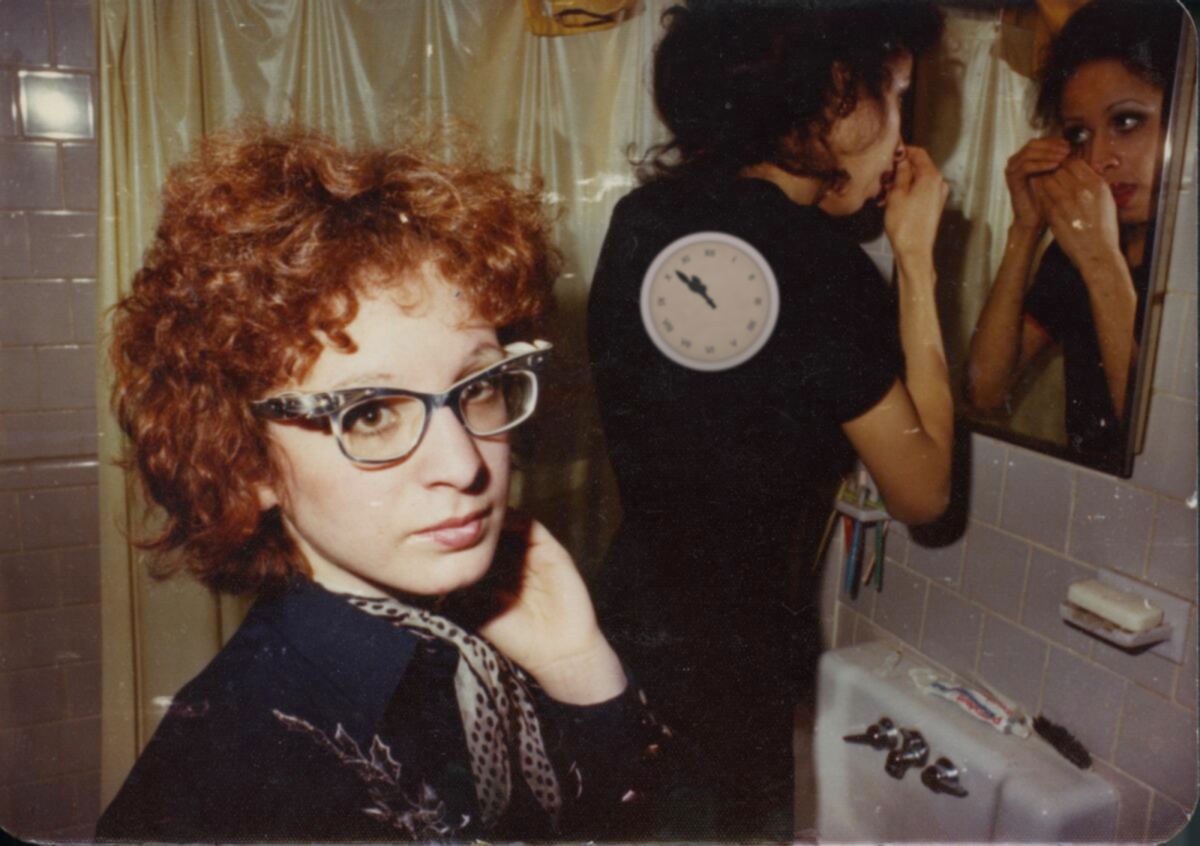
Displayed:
10:52
